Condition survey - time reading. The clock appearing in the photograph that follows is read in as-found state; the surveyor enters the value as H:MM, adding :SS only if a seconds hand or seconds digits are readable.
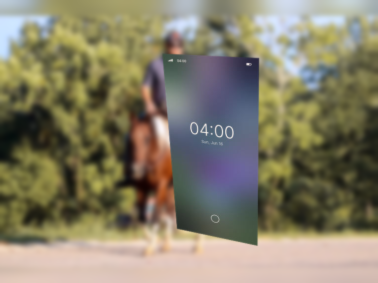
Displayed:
4:00
